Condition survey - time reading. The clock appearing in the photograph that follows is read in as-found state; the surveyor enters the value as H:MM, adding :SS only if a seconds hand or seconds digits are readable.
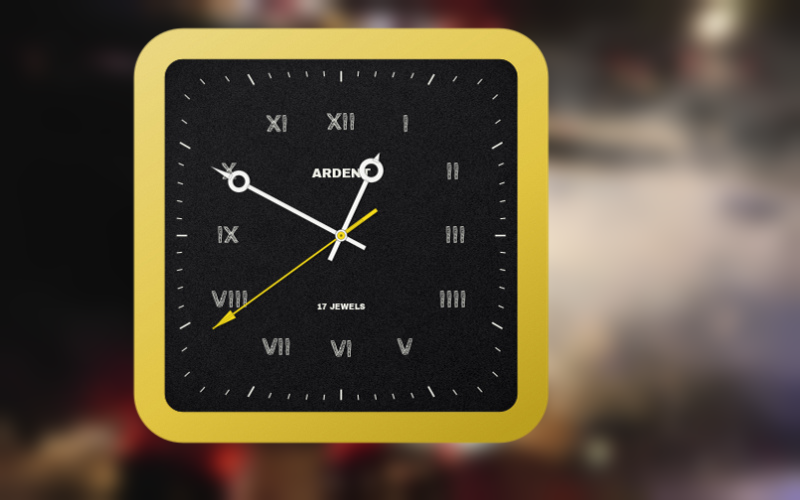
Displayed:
12:49:39
